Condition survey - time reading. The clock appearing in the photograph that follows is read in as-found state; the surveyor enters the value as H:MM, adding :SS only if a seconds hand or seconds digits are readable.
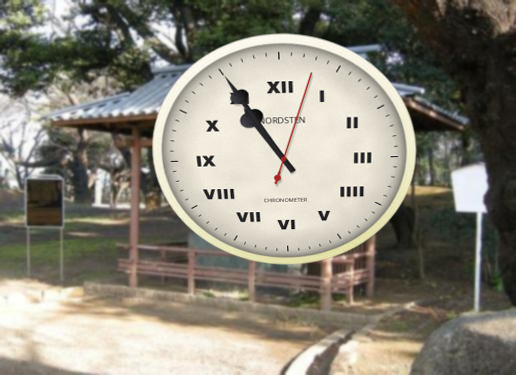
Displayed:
10:55:03
